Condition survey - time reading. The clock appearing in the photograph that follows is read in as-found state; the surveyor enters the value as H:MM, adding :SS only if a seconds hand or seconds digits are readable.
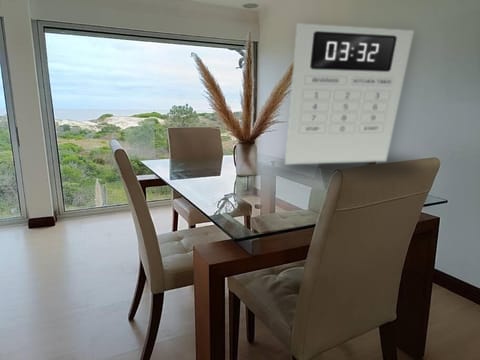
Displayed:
3:32
